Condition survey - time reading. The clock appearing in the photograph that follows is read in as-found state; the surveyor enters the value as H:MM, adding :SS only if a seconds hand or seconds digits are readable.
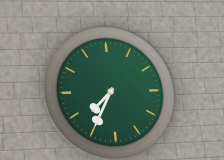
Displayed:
7:35
